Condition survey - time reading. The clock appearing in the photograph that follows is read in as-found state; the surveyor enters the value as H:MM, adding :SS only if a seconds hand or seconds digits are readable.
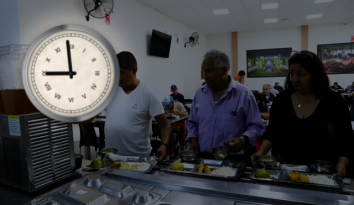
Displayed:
8:59
